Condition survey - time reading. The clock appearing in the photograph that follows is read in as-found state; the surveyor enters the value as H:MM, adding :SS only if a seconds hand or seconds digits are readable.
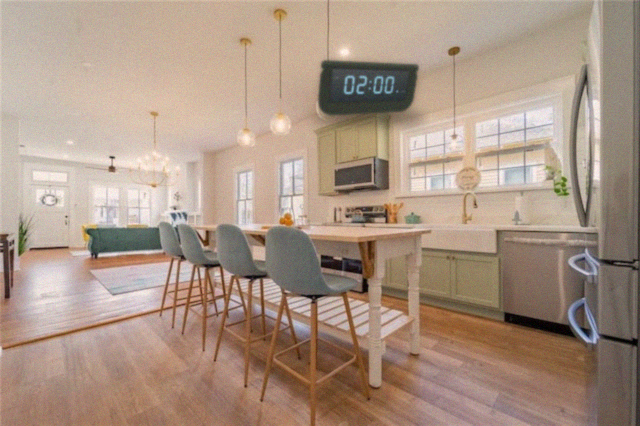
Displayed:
2:00
